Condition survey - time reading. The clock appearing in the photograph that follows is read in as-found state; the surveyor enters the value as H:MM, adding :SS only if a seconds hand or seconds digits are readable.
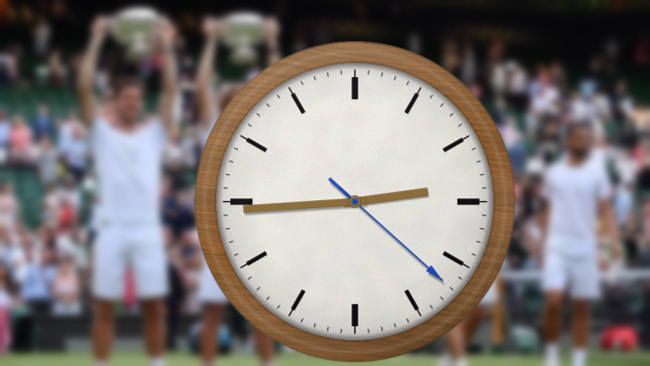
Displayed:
2:44:22
